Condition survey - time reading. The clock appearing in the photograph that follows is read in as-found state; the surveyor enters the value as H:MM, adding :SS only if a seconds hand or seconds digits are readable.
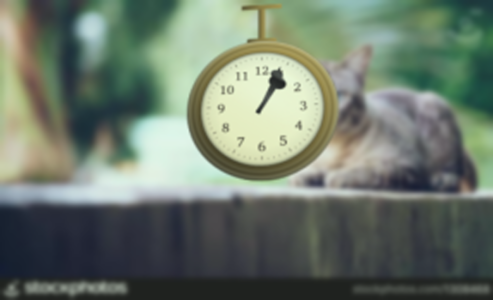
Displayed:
1:04
